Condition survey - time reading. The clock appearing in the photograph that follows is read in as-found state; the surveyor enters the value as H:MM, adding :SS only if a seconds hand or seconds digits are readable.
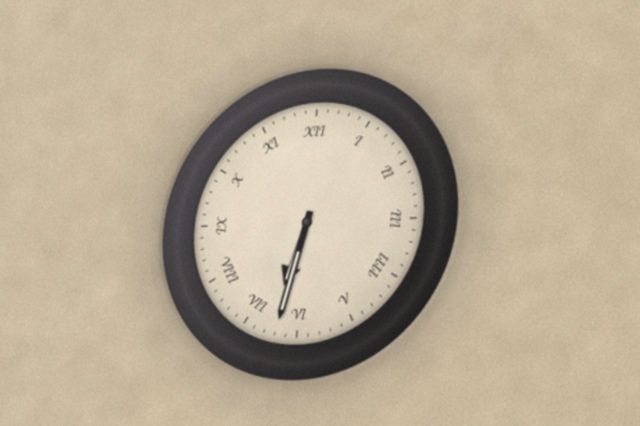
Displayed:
6:32
